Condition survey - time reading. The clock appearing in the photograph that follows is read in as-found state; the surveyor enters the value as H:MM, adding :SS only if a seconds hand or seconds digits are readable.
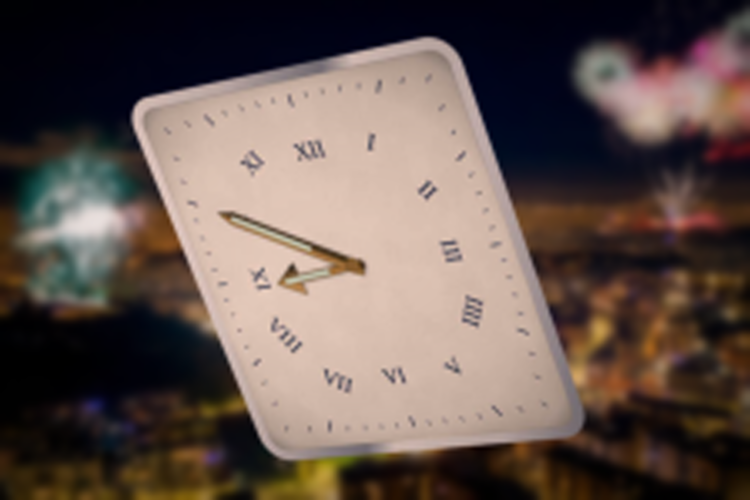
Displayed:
8:50
